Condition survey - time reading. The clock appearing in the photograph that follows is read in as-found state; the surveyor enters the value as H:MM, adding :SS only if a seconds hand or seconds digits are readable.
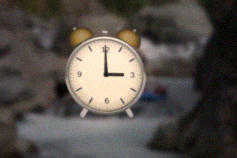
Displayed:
3:00
